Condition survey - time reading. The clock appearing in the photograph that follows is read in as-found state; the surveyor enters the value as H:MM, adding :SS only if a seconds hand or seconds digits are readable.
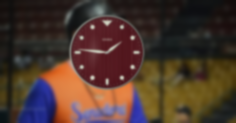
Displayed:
1:46
